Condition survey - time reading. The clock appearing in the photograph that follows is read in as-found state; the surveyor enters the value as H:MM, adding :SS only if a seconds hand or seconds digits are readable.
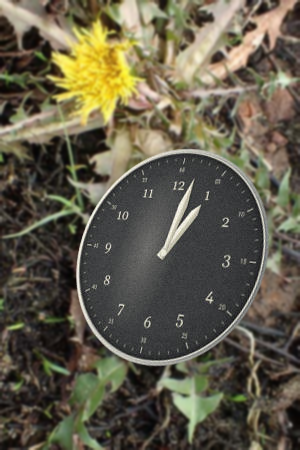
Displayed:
1:02
